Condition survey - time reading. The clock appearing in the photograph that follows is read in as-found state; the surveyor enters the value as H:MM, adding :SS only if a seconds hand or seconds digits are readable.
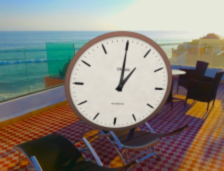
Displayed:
1:00
